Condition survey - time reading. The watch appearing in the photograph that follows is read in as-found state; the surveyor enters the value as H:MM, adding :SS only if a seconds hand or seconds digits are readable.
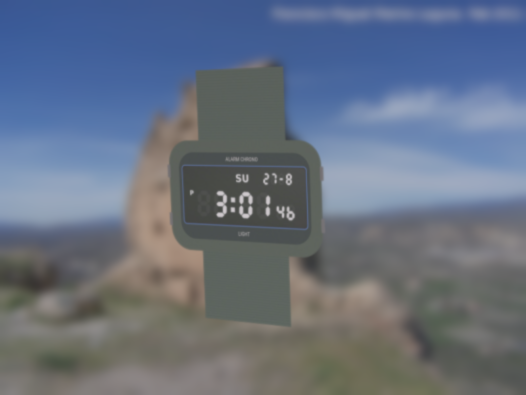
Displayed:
3:01:46
